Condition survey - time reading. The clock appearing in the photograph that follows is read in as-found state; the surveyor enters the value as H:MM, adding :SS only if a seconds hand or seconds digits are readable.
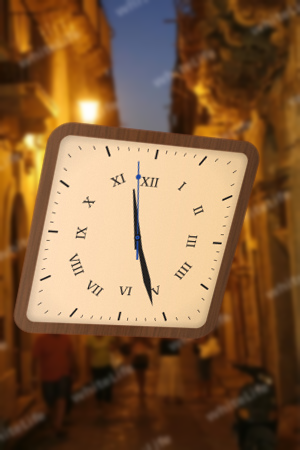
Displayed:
11:25:58
